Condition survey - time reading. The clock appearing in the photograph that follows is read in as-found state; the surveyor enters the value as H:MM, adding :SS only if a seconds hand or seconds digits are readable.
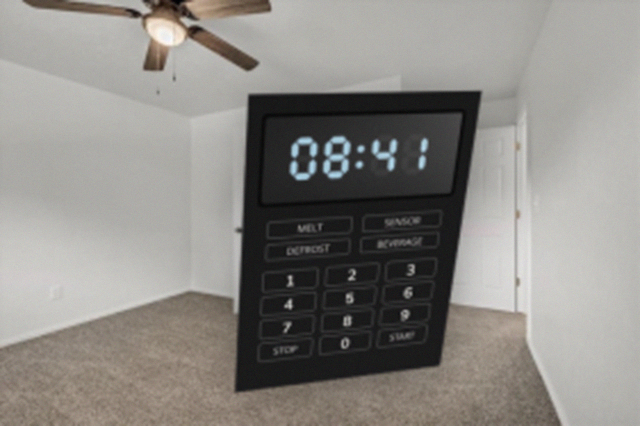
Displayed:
8:41
